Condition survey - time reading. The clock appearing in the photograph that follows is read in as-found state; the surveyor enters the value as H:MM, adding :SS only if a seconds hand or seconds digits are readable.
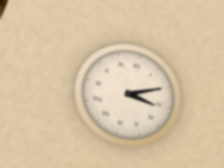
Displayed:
3:10
